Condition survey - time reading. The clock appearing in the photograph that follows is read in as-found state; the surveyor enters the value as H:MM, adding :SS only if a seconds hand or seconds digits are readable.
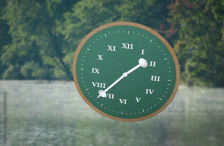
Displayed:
1:37
